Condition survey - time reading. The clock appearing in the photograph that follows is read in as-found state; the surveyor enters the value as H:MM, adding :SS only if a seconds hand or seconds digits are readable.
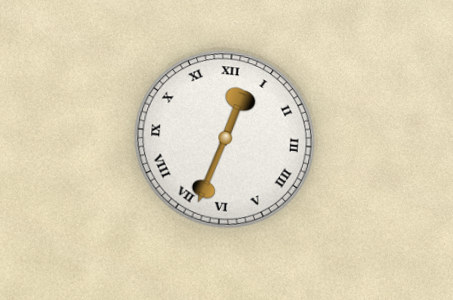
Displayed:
12:33
